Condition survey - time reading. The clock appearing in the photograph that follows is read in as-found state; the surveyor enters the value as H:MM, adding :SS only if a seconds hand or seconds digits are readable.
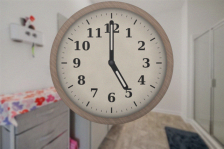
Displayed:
5:00
